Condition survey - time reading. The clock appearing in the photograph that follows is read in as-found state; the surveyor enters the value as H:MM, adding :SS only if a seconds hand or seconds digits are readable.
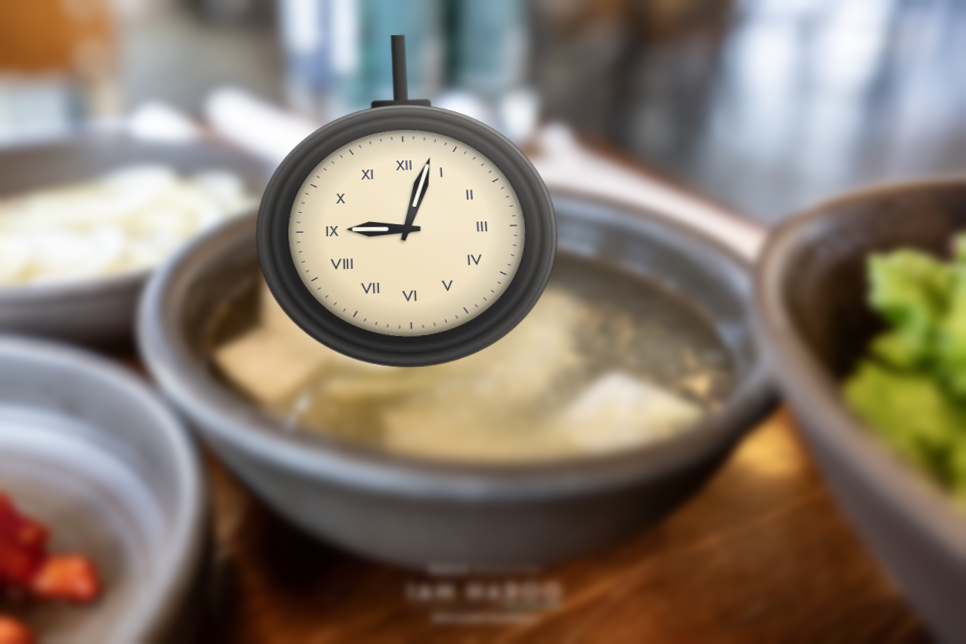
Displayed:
9:03
